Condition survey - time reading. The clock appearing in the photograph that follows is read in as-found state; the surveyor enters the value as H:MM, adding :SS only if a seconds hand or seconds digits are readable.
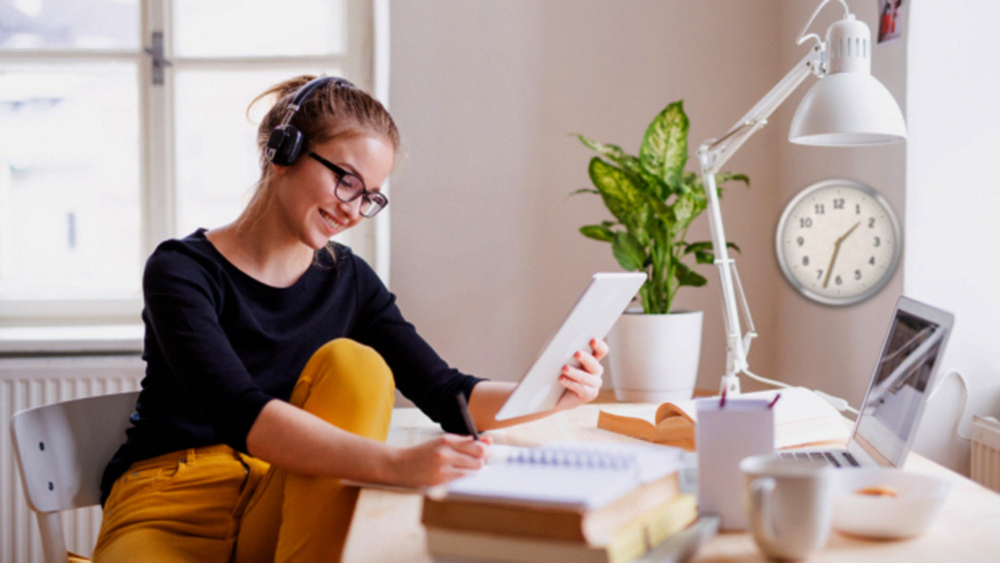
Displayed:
1:33
